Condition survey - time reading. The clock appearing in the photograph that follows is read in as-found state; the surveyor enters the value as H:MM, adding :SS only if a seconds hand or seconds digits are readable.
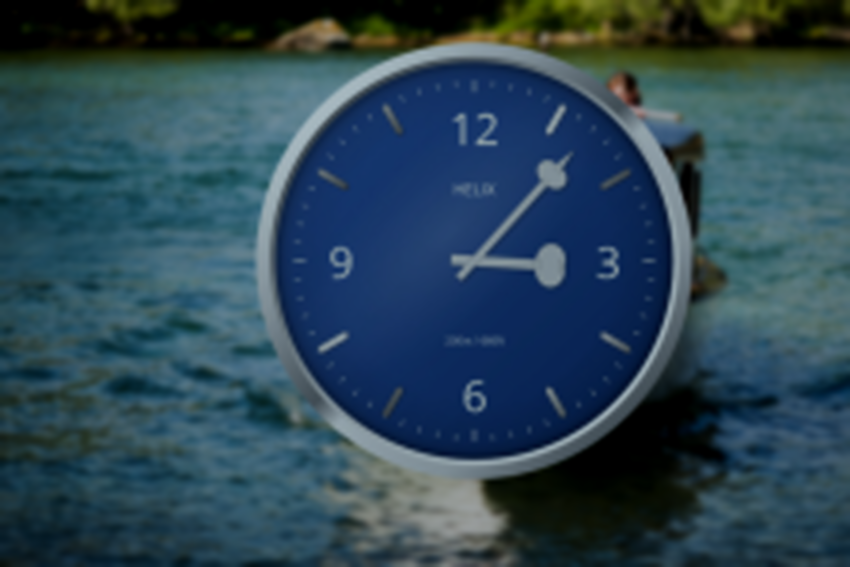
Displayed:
3:07
